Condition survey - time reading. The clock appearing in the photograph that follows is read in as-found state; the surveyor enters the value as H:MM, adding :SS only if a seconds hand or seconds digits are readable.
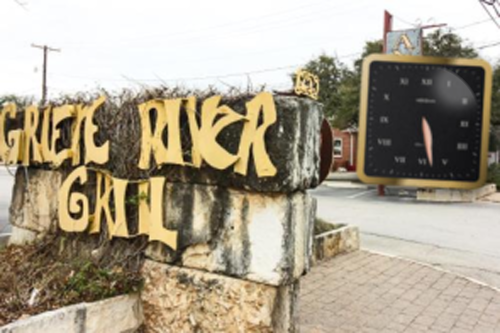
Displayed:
5:28
